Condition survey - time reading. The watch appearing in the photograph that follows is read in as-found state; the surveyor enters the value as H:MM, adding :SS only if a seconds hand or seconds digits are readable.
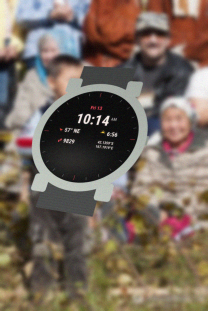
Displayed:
10:14
